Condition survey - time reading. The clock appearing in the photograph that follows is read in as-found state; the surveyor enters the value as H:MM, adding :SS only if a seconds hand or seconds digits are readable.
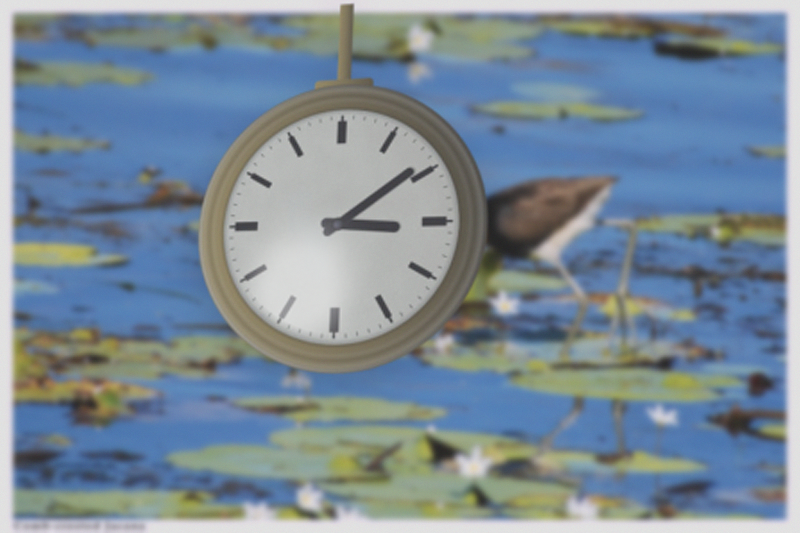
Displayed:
3:09
